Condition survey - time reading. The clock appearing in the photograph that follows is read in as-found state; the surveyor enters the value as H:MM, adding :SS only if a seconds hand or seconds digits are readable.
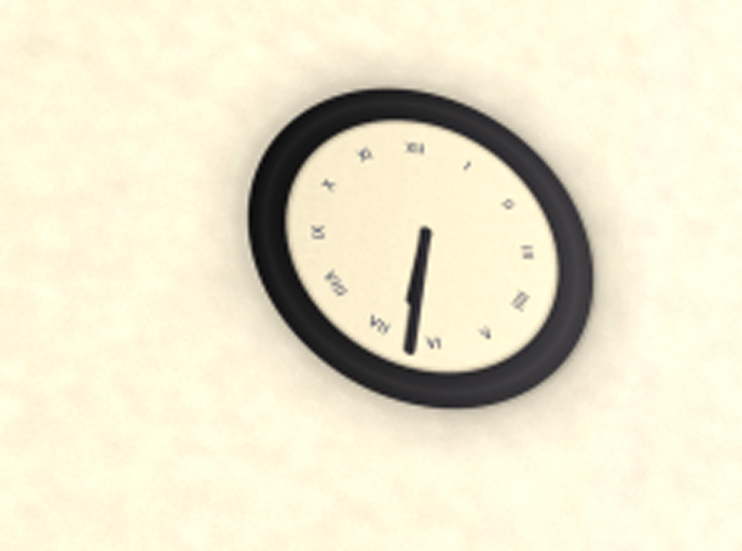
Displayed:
6:32
